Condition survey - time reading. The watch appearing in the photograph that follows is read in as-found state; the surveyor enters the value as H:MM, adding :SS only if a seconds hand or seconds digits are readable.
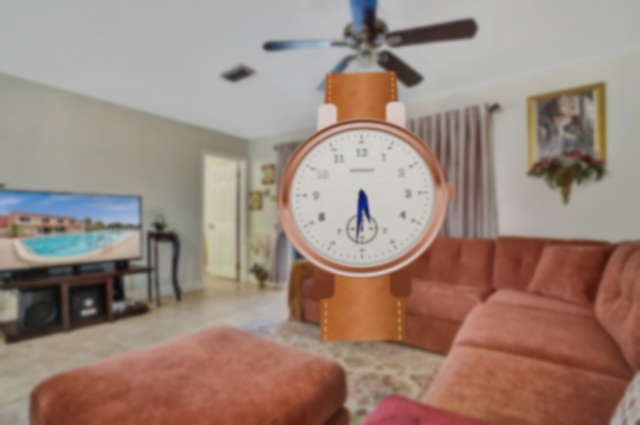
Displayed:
5:31
